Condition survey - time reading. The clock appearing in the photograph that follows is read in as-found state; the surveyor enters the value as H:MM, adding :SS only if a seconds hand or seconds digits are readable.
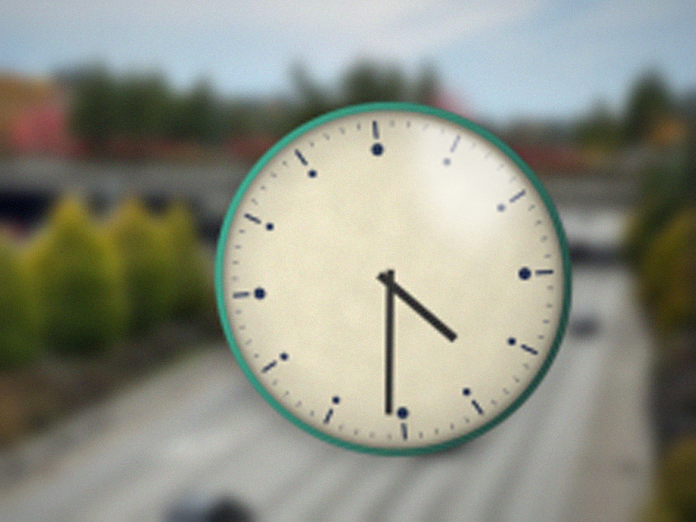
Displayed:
4:31
